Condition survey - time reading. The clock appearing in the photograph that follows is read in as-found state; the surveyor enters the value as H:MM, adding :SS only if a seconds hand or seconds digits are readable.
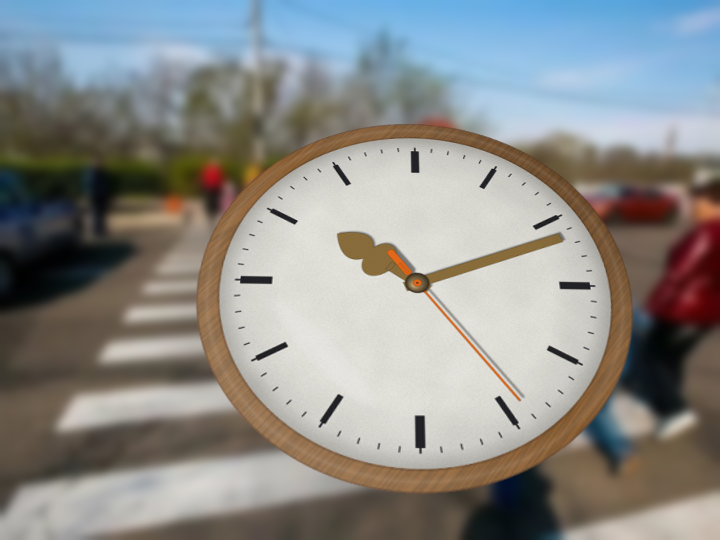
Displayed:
10:11:24
